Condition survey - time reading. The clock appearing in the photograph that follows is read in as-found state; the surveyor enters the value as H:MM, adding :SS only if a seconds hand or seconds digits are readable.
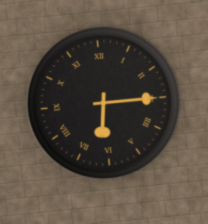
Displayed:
6:15
